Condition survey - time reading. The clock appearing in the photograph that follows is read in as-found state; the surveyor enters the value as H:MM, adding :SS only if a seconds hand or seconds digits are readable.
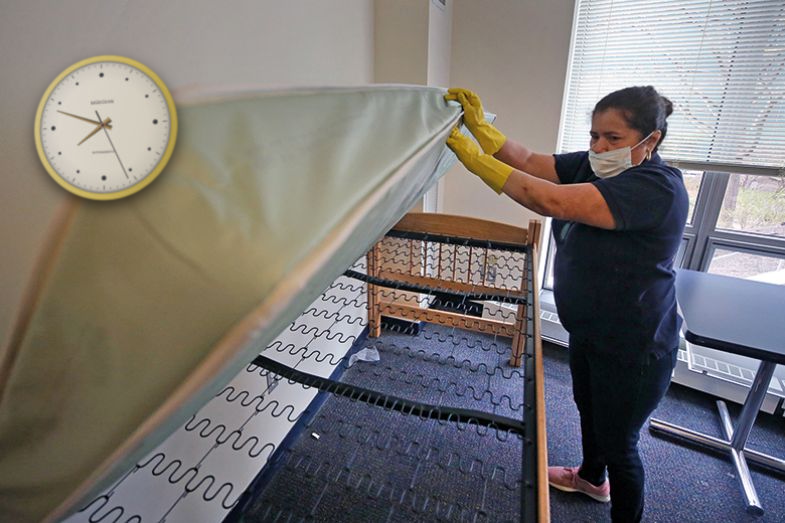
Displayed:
7:48:26
